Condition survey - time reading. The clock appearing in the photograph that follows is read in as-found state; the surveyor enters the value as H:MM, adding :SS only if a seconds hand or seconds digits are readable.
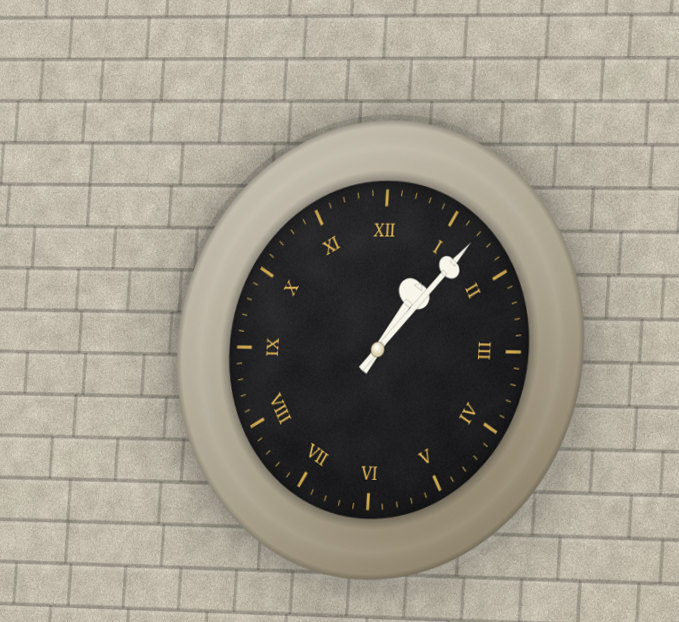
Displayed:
1:07
